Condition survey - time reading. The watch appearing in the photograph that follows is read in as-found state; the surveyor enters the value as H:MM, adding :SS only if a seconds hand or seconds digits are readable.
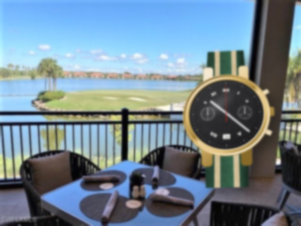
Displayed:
10:22
